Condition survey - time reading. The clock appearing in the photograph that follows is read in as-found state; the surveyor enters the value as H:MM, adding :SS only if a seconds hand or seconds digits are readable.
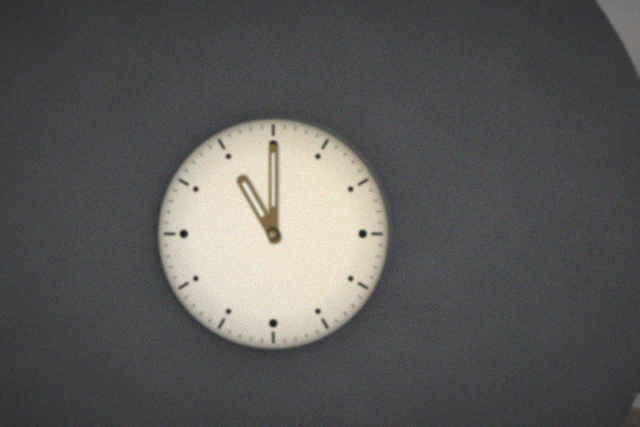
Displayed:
11:00
